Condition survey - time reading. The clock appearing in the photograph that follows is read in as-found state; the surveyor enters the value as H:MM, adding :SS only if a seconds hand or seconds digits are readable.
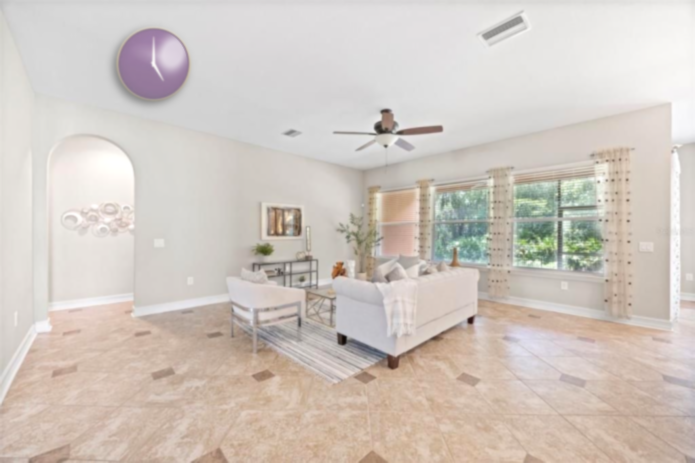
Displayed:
5:00
